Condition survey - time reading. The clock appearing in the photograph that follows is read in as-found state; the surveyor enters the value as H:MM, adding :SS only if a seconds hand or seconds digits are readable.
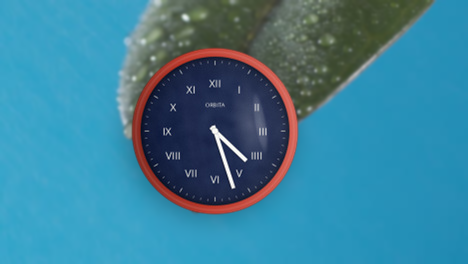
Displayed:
4:27
